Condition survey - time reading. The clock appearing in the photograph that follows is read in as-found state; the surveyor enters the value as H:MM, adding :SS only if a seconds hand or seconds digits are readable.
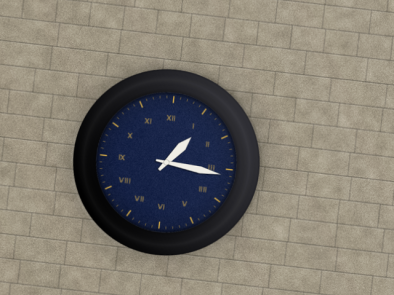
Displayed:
1:16
